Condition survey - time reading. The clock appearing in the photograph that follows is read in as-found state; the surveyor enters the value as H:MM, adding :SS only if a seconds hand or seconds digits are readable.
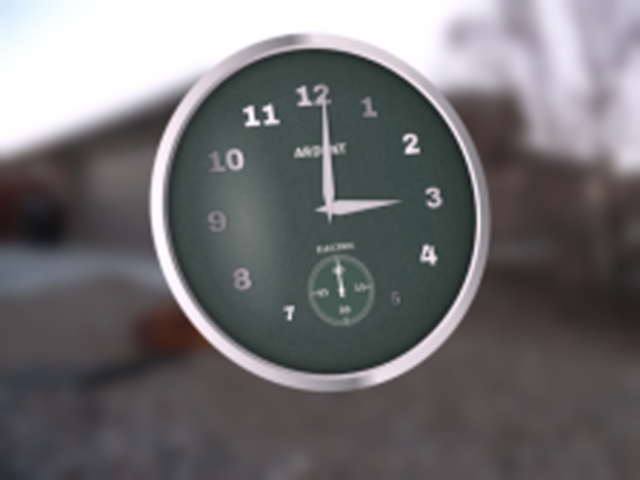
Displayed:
3:01
